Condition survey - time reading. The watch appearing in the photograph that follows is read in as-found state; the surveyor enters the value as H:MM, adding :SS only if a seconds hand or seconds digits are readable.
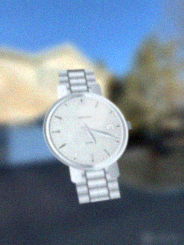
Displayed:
5:19
